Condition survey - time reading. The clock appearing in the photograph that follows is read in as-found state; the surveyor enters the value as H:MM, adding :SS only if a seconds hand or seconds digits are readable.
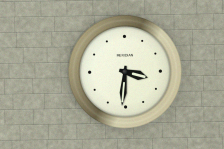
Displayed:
3:31
